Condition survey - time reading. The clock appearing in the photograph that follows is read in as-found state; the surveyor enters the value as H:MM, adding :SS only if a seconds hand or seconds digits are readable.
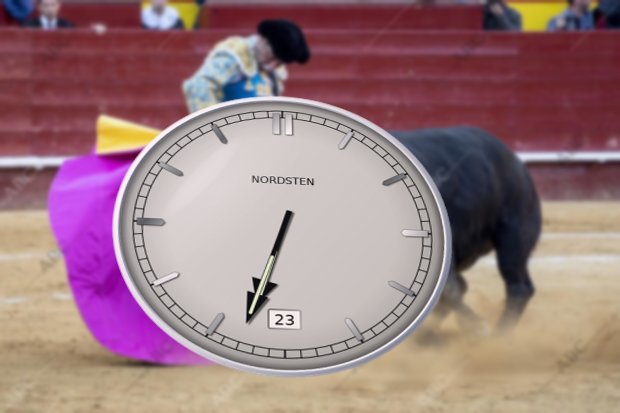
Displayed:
6:33
